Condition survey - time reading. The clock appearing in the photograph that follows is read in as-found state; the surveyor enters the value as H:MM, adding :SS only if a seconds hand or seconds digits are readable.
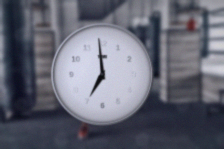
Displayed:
6:59
